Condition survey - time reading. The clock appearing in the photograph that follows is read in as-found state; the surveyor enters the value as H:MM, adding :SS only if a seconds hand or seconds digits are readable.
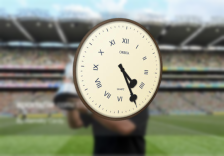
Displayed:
4:25
